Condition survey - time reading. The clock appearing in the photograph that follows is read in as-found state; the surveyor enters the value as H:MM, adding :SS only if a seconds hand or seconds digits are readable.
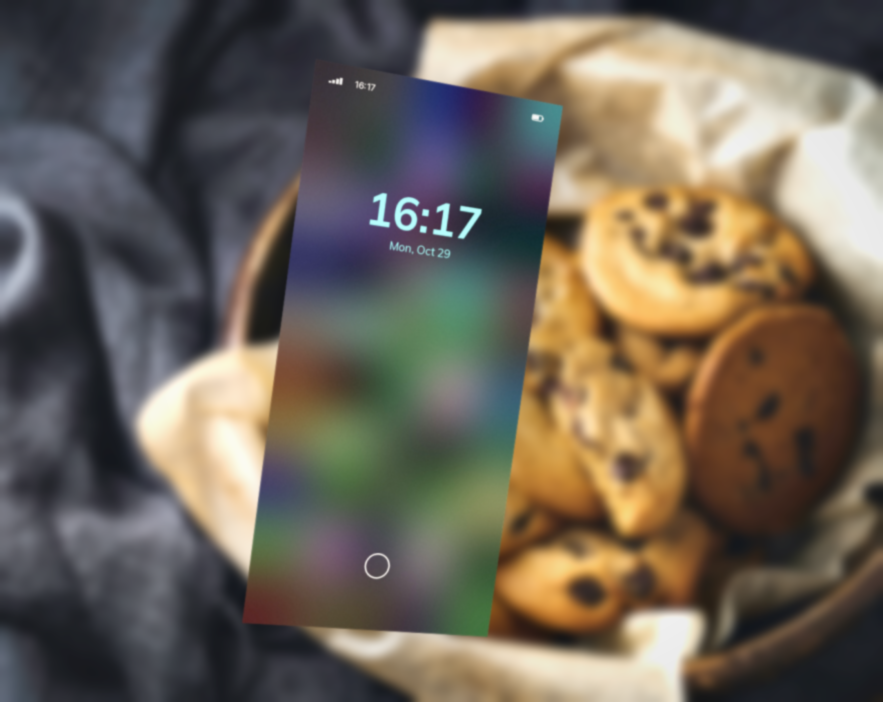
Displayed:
16:17
